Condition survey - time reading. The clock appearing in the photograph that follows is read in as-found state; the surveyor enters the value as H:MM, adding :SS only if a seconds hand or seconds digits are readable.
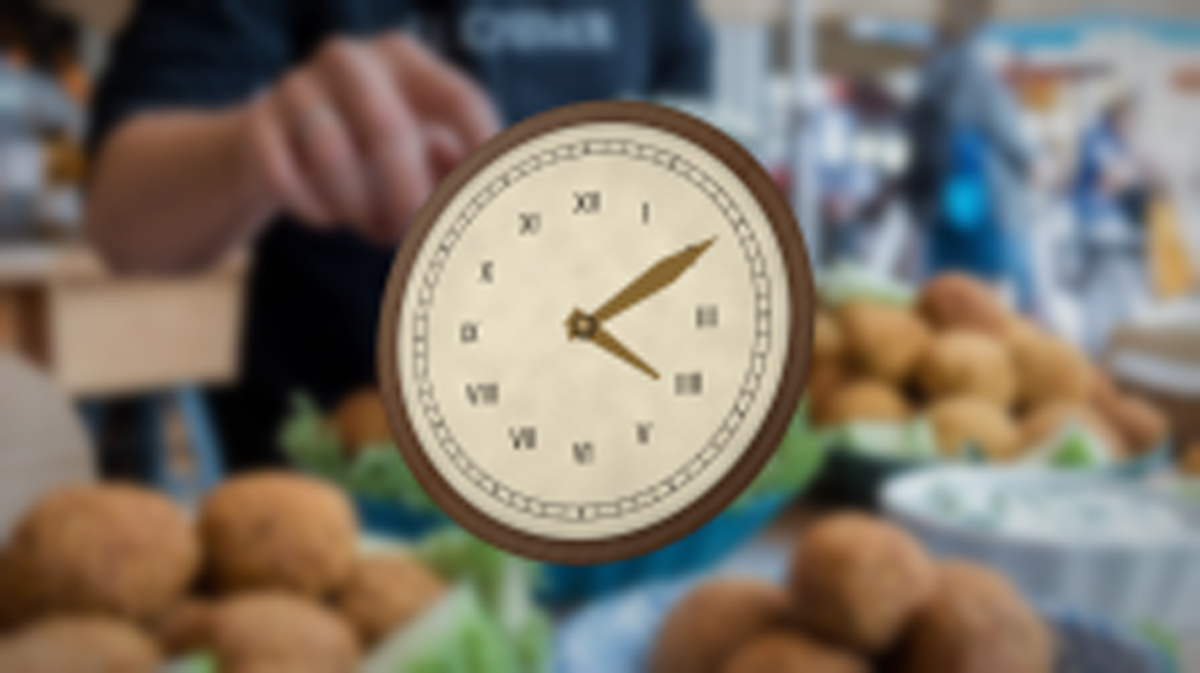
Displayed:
4:10
